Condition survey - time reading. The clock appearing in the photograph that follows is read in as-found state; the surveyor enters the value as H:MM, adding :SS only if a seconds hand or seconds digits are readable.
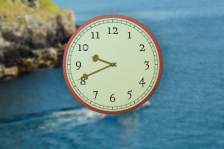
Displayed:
9:41
